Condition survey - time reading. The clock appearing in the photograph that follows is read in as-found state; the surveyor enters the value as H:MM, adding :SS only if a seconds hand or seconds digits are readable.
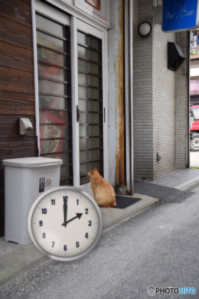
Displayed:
2:00
